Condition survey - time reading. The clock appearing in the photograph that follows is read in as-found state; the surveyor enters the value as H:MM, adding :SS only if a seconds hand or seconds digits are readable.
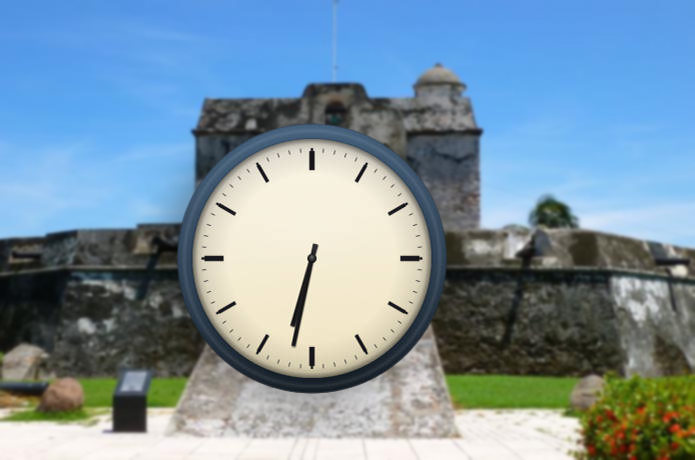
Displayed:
6:32
